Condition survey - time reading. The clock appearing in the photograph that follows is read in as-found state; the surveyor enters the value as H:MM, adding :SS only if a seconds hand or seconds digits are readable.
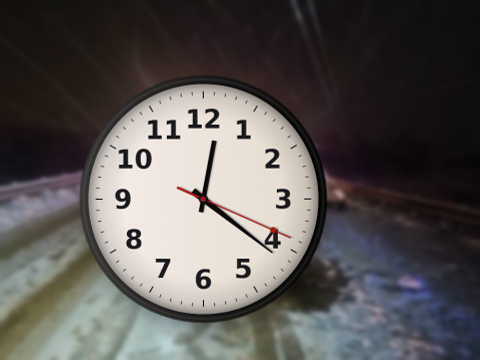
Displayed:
12:21:19
